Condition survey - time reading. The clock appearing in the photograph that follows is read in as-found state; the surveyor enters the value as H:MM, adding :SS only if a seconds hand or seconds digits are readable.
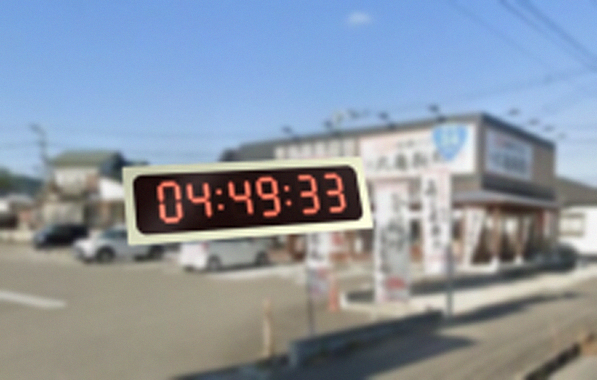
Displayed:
4:49:33
